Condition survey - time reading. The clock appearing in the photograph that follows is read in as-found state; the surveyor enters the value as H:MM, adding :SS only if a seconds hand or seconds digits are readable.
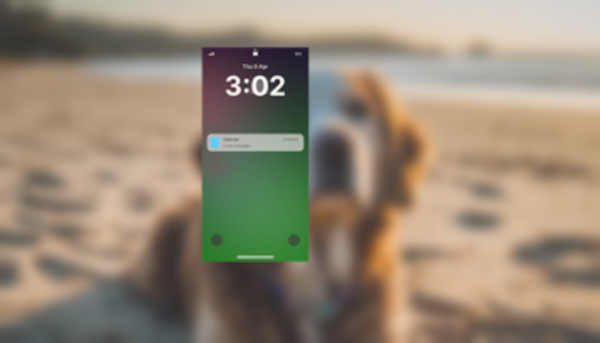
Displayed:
3:02
